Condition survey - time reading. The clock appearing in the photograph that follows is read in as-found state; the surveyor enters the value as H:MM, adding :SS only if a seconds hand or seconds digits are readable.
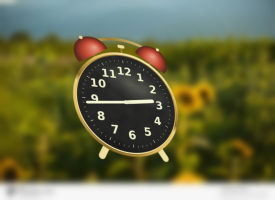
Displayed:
2:44
